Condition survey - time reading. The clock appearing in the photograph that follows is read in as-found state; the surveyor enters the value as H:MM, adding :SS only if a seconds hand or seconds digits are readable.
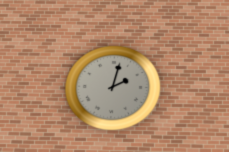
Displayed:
2:02
